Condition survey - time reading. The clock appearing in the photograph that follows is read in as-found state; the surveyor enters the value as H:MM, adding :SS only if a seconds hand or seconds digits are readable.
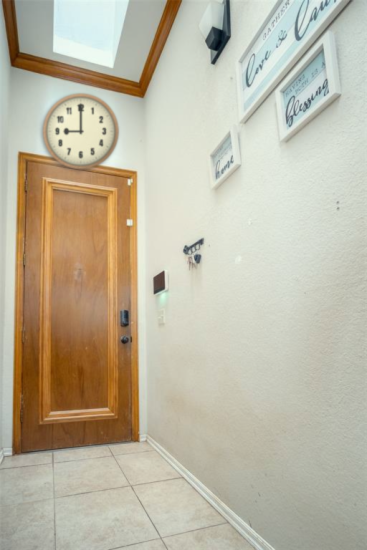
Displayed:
9:00
